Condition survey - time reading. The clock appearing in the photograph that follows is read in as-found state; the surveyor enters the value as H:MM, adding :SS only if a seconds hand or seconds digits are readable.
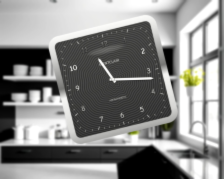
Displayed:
11:17
